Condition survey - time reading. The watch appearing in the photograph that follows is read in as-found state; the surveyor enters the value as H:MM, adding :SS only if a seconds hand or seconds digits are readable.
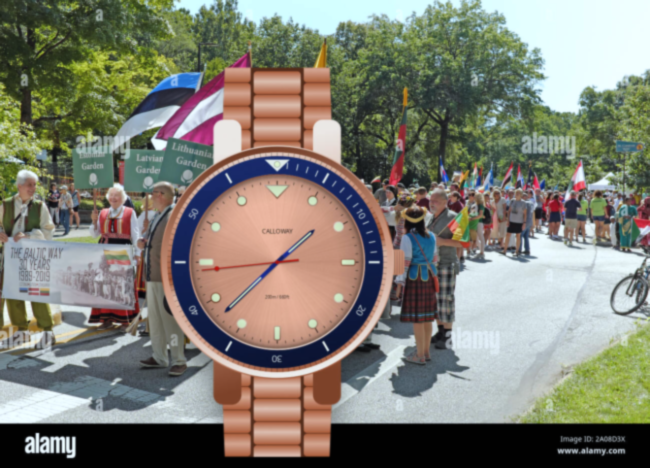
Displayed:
1:37:44
